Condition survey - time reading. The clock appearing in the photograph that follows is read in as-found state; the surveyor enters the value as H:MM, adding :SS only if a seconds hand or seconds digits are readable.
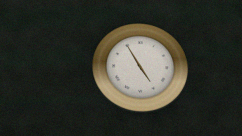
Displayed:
4:55
